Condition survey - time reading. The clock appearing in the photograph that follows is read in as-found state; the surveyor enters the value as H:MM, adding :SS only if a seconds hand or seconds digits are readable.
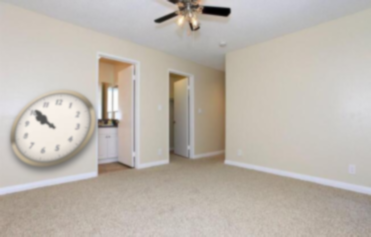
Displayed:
9:51
